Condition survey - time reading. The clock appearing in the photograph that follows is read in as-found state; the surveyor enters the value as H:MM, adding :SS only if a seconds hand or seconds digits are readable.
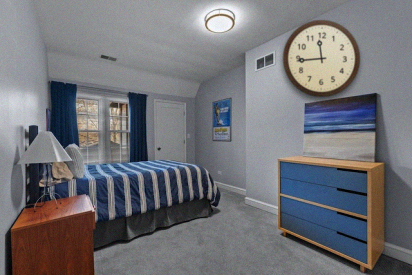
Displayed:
11:44
